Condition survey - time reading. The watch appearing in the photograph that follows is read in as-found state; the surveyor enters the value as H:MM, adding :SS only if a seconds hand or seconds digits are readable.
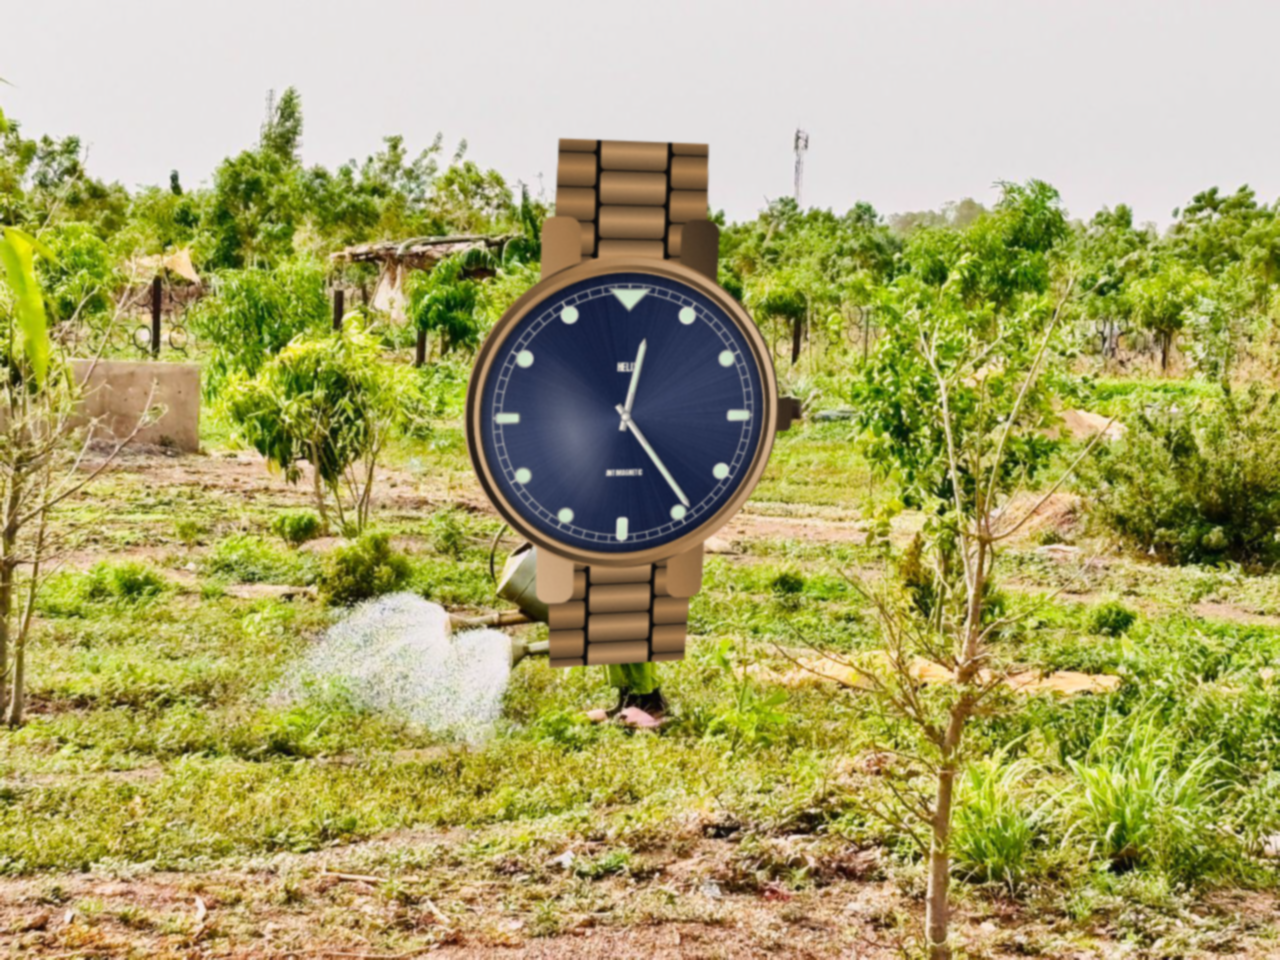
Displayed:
12:24
